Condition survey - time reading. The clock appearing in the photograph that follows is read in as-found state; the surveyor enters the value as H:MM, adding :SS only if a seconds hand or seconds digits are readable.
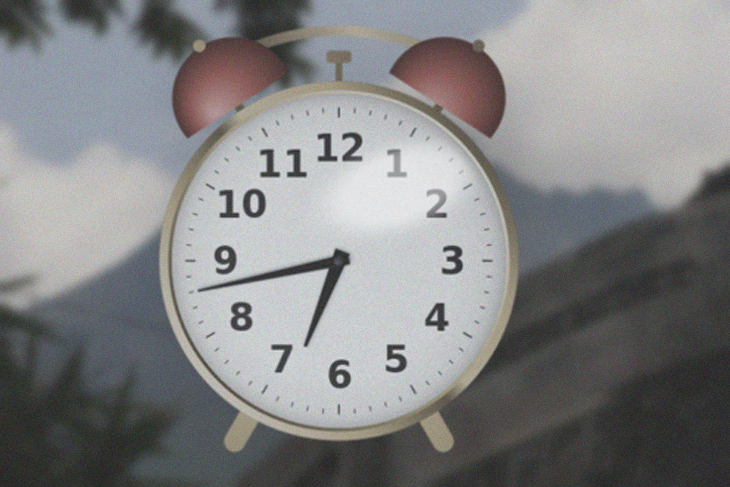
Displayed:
6:43
